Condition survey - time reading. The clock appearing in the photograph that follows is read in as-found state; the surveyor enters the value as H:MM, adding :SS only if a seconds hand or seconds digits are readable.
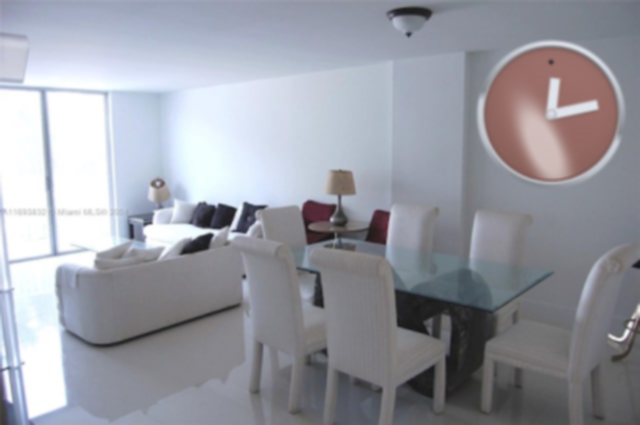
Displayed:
12:13
